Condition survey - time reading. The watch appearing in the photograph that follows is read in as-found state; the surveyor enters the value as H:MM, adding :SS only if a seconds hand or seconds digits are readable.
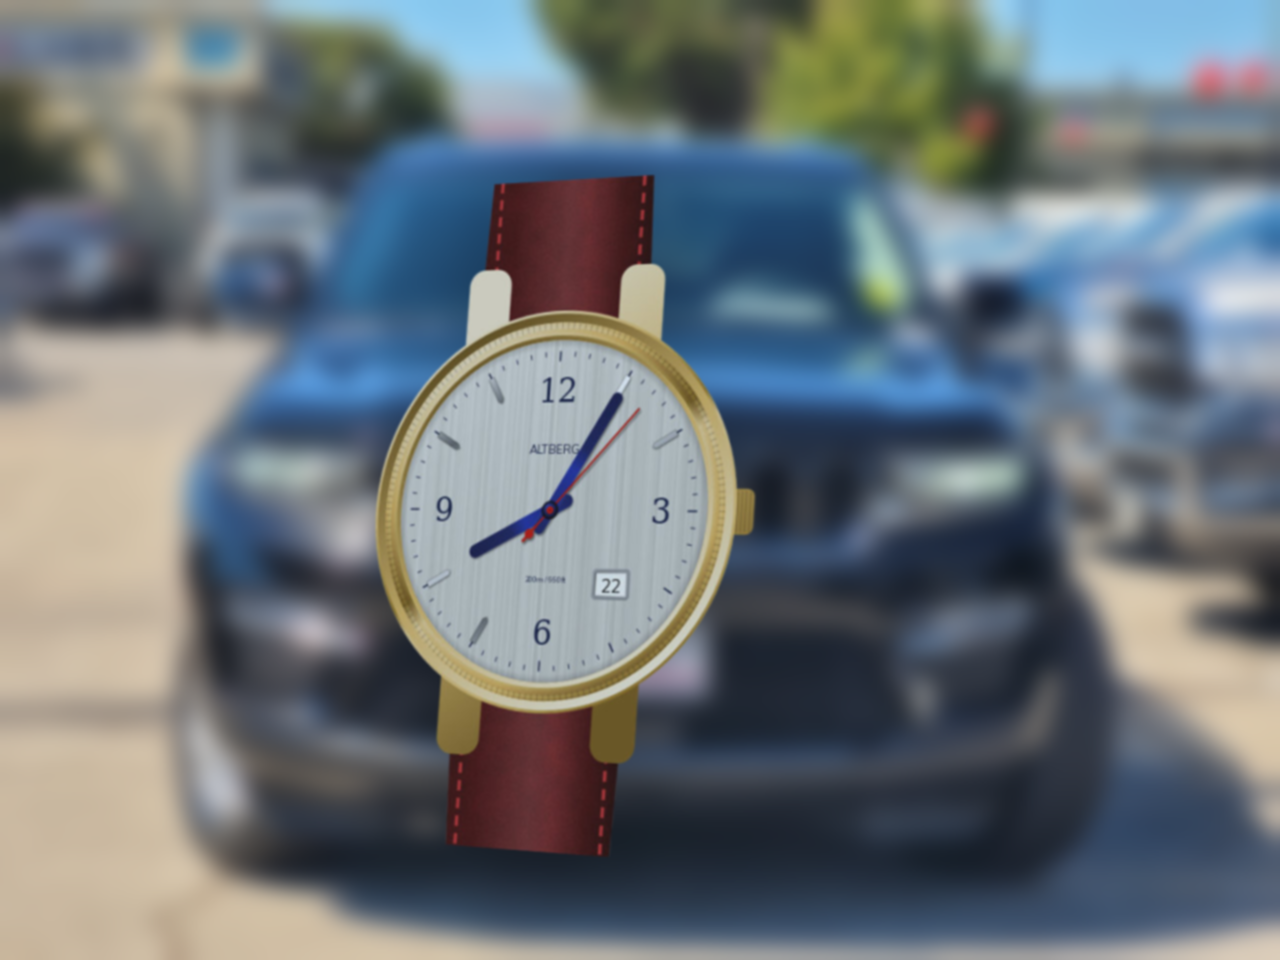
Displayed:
8:05:07
